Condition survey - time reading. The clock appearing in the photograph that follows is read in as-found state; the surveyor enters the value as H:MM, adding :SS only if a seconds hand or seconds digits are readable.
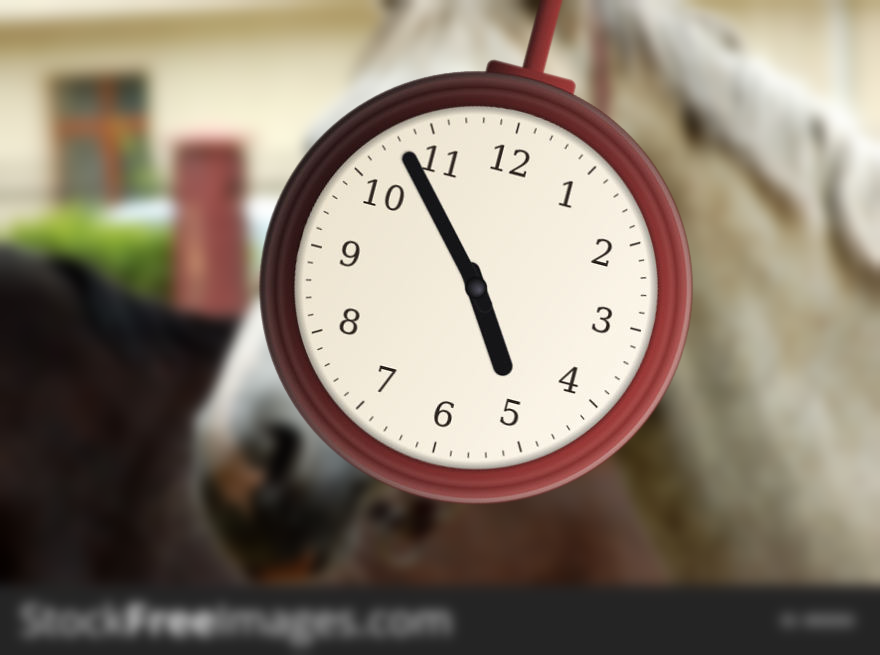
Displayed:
4:53
